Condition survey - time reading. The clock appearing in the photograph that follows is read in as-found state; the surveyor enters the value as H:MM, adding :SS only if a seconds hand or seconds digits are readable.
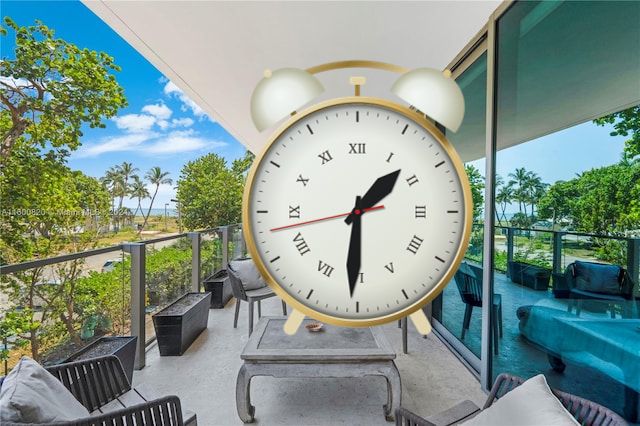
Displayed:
1:30:43
